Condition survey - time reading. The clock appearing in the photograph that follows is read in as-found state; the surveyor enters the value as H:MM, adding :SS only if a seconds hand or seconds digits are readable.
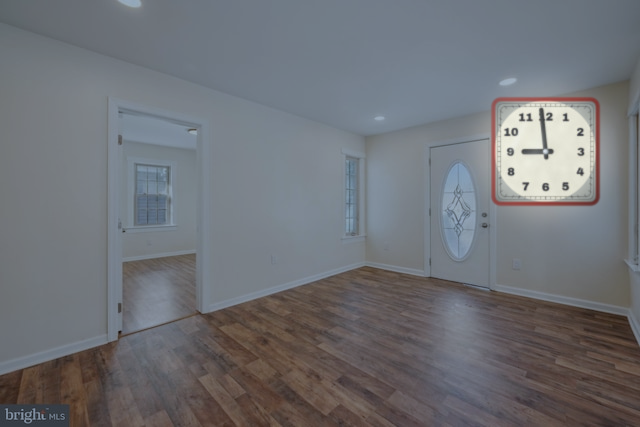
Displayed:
8:59
